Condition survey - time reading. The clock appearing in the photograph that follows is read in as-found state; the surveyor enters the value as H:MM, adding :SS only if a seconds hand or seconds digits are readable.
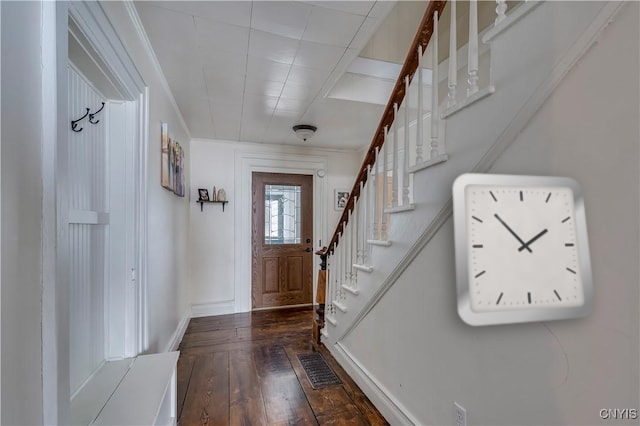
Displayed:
1:53
